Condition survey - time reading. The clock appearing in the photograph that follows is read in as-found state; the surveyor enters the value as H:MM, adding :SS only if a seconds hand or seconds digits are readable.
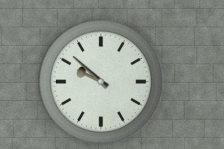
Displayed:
9:52
